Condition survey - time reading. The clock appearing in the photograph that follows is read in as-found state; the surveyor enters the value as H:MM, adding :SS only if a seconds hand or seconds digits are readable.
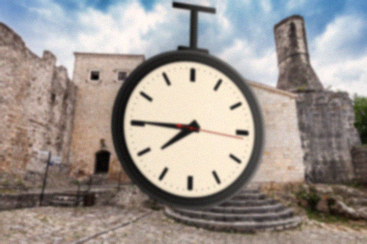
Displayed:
7:45:16
